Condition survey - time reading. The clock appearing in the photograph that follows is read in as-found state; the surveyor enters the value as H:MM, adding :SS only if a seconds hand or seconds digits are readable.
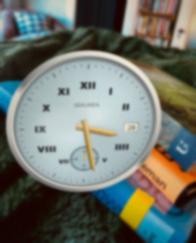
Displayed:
3:28
